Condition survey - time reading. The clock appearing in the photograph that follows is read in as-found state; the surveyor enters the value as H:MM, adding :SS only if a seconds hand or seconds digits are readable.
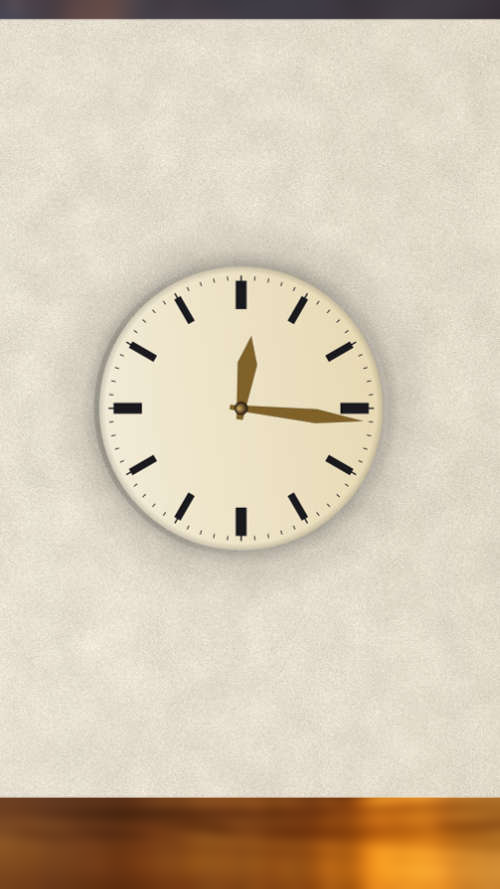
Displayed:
12:16
